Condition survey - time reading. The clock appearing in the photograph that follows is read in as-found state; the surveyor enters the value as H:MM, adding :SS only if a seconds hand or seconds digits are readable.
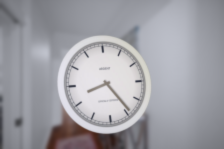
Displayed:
8:24
